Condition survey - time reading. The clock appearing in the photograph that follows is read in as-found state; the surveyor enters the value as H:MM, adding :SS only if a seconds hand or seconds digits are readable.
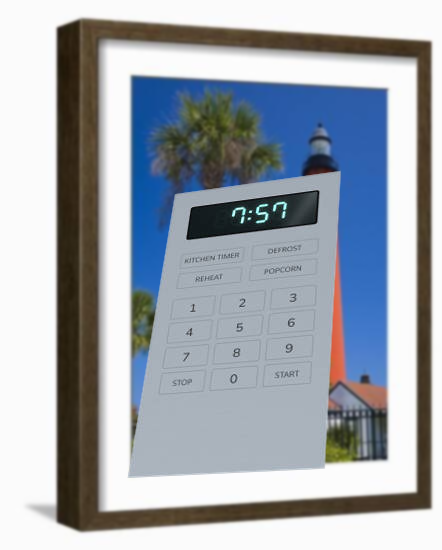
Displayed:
7:57
